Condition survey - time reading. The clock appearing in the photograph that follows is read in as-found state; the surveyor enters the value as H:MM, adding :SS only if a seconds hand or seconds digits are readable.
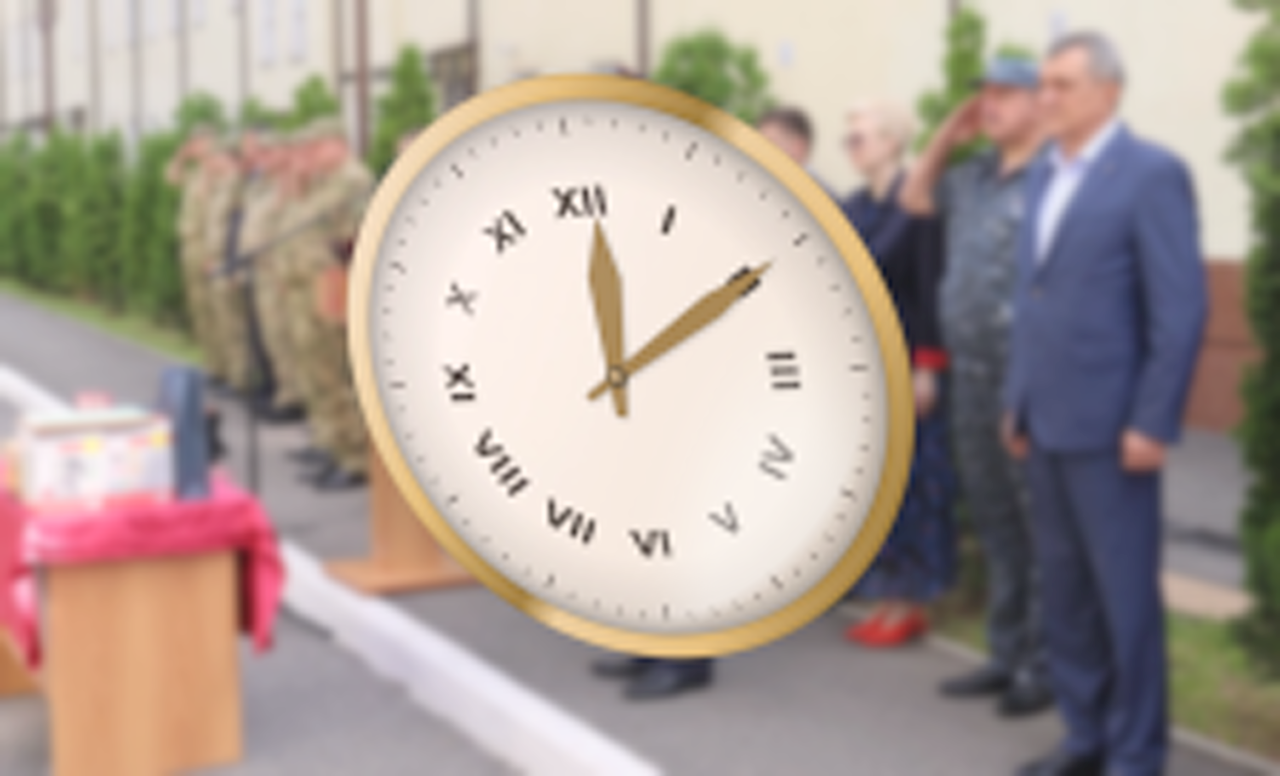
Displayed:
12:10
